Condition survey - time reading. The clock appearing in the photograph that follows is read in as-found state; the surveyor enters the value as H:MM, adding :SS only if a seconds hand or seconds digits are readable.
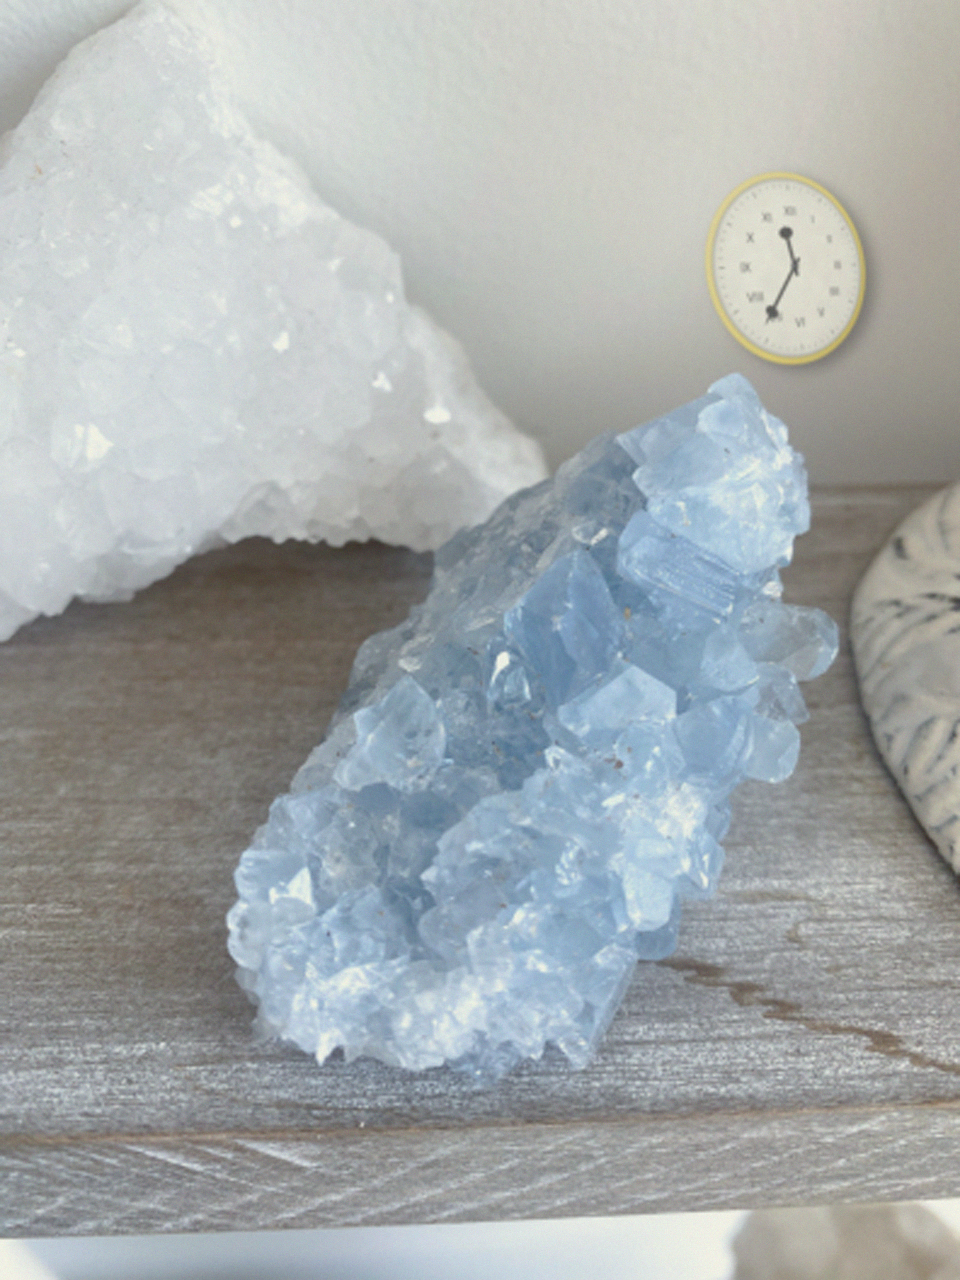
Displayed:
11:36
